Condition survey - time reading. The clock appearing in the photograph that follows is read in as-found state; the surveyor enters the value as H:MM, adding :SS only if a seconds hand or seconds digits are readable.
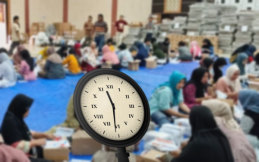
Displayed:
11:31
